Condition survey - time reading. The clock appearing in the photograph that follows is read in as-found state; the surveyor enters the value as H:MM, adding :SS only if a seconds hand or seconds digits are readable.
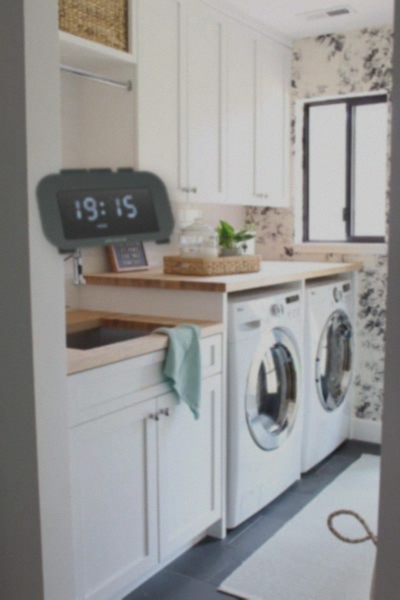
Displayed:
19:15
